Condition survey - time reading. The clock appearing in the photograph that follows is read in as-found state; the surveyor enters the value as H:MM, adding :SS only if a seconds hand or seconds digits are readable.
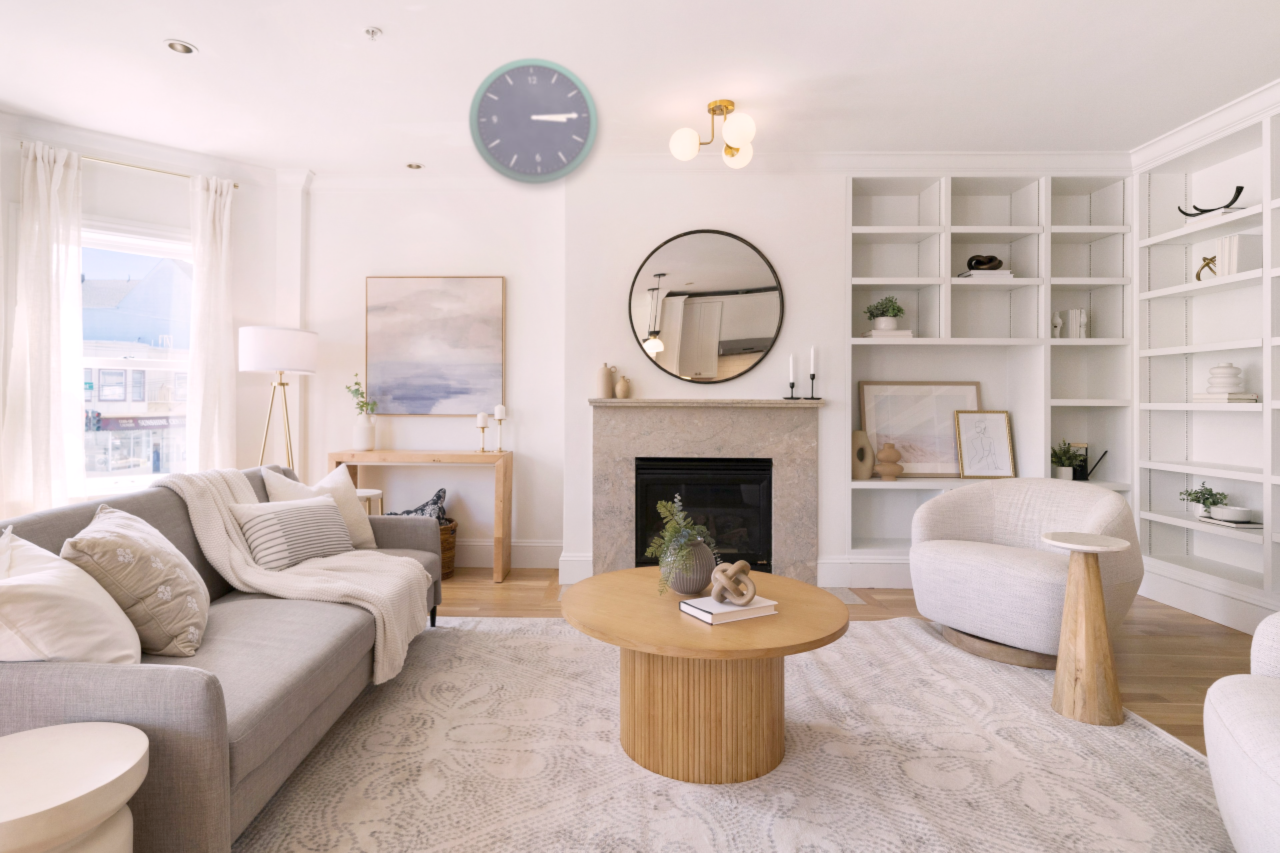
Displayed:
3:15
